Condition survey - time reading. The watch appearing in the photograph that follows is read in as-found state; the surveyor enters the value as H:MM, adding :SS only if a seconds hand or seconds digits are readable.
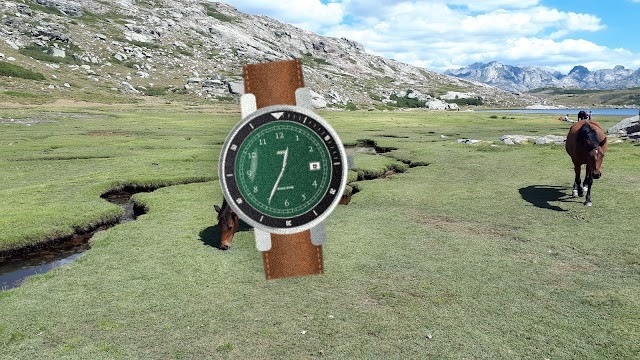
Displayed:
12:35
